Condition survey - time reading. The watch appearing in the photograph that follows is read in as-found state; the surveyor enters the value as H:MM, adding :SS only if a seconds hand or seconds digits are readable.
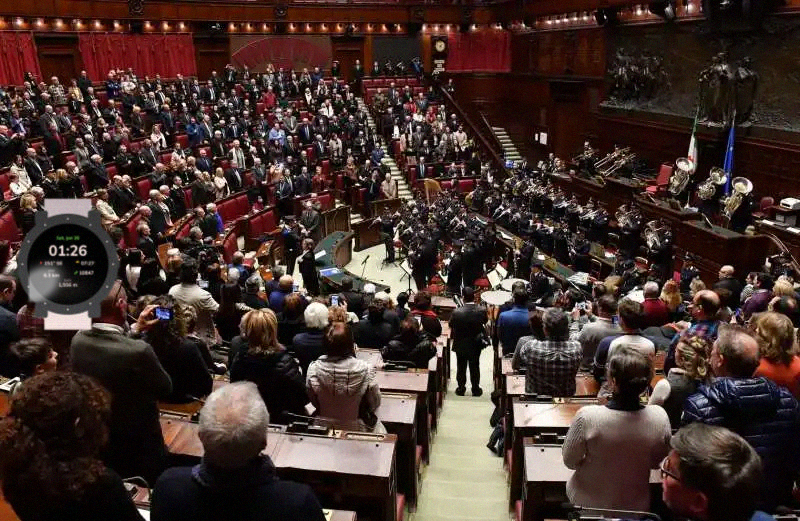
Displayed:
1:26
